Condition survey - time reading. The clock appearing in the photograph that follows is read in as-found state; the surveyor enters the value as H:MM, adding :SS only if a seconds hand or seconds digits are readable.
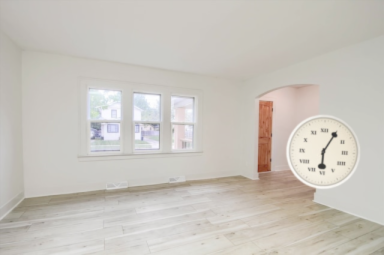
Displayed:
6:05
